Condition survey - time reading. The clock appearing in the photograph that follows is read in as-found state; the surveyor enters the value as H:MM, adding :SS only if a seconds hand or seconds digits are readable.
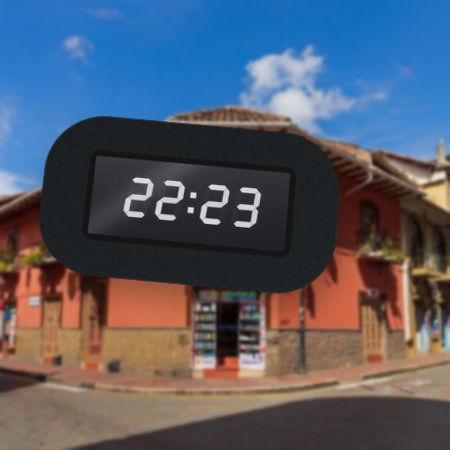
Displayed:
22:23
